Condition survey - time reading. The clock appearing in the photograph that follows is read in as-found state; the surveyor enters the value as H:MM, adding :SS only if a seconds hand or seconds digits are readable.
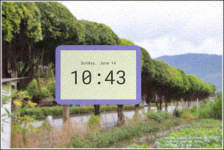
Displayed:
10:43
